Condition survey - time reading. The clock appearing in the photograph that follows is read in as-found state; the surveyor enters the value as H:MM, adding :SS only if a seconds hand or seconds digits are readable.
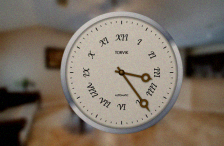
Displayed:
3:24
